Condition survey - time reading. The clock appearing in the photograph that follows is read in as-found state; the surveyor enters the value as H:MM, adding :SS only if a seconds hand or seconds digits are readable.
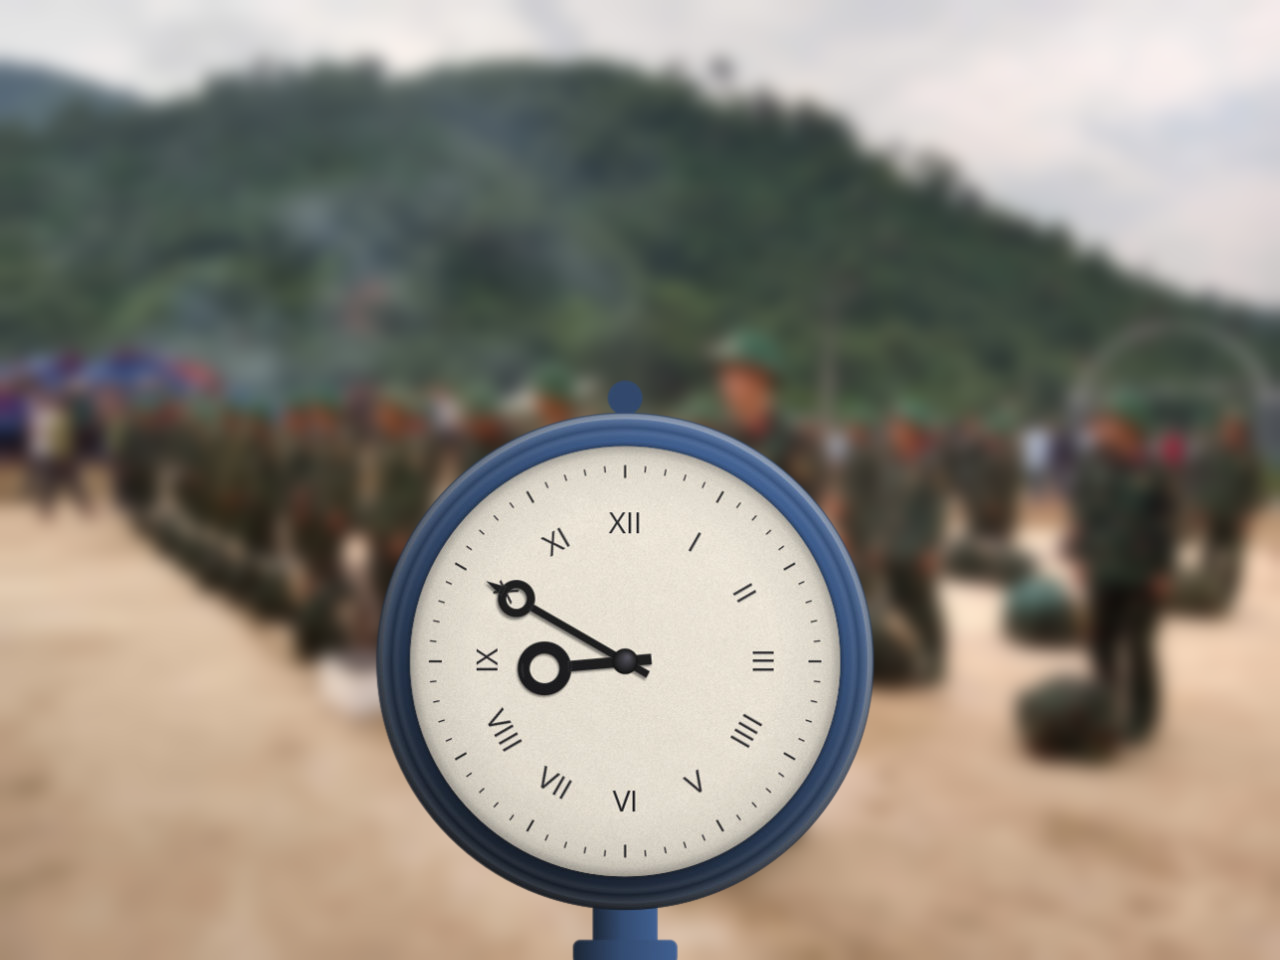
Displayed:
8:50
